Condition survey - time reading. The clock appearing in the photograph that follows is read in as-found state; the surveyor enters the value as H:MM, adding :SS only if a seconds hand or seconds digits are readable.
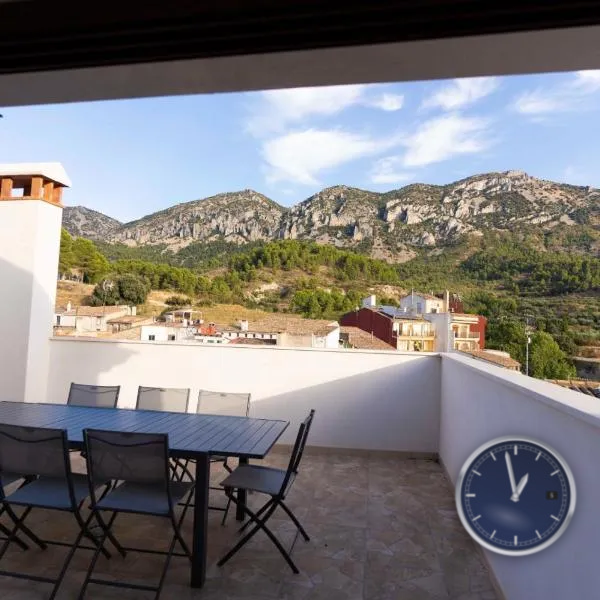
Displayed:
12:58
